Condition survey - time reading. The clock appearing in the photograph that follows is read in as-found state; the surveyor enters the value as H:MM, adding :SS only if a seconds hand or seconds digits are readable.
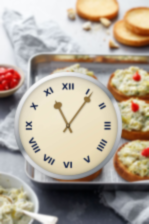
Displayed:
11:06
